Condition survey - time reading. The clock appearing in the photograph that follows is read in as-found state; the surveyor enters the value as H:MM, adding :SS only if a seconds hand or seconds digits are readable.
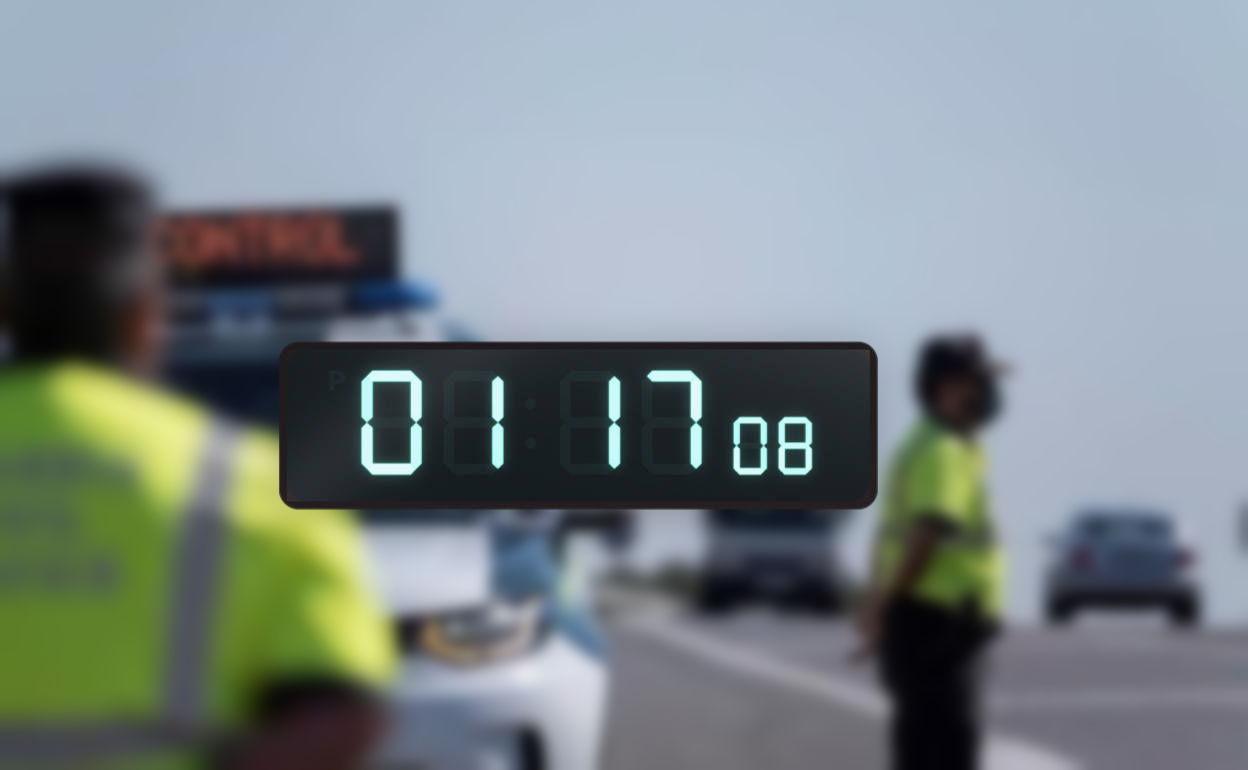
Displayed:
1:17:08
